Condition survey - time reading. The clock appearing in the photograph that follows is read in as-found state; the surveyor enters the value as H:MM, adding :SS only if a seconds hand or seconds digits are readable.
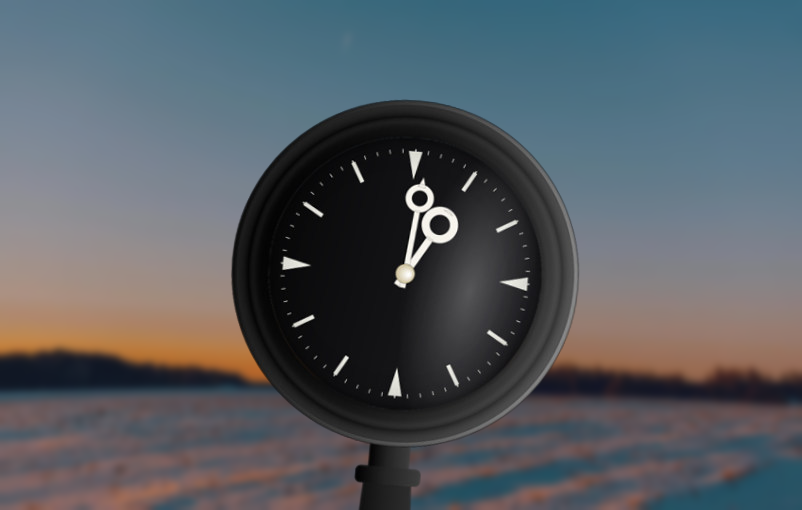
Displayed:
1:01
